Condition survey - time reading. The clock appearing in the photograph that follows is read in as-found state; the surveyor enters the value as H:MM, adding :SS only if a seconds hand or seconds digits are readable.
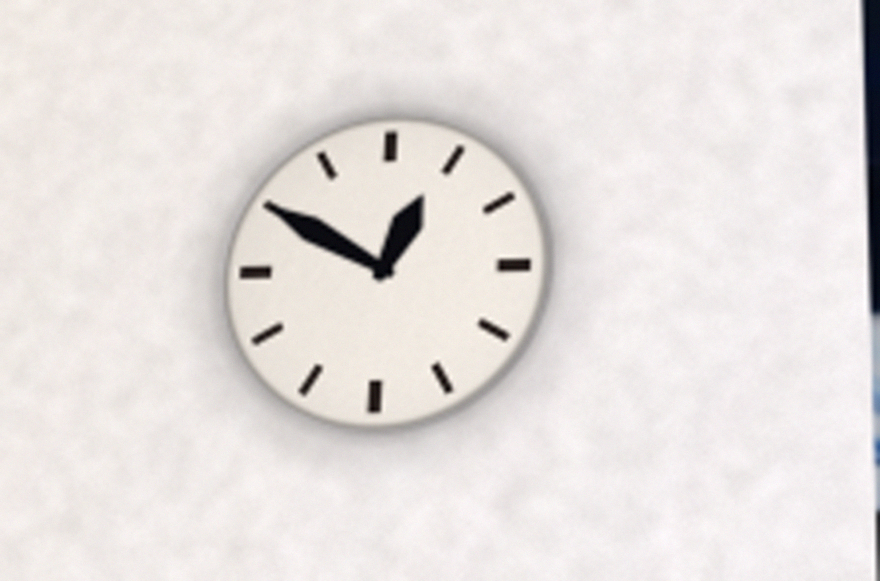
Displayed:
12:50
